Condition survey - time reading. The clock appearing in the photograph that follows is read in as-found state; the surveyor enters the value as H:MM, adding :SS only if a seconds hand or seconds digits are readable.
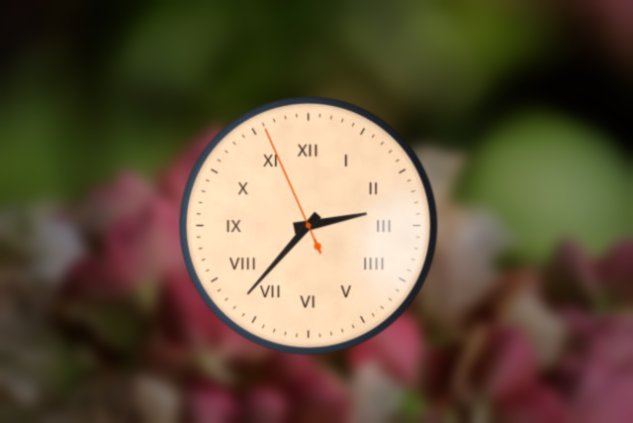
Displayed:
2:36:56
